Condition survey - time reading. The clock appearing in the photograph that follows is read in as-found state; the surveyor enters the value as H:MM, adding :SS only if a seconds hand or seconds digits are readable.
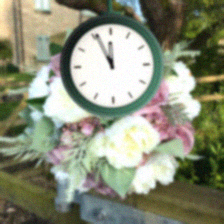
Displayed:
11:56
